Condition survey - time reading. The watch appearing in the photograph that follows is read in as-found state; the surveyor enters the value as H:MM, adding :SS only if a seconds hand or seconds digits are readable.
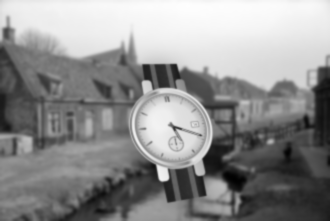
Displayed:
5:19
